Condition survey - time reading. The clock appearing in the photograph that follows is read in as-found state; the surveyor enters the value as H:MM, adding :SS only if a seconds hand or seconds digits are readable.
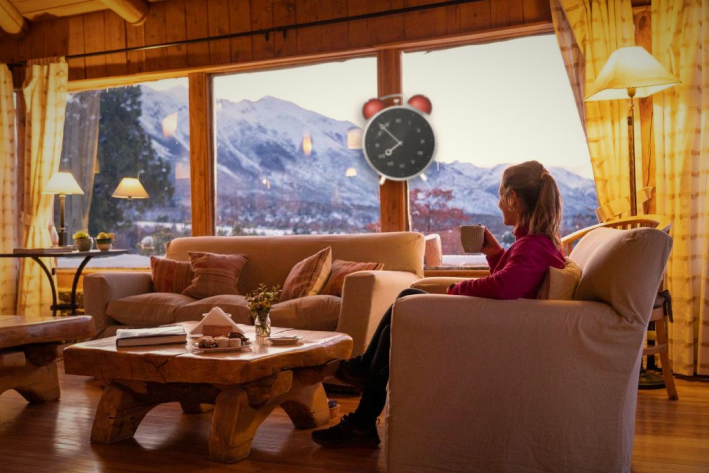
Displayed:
7:53
